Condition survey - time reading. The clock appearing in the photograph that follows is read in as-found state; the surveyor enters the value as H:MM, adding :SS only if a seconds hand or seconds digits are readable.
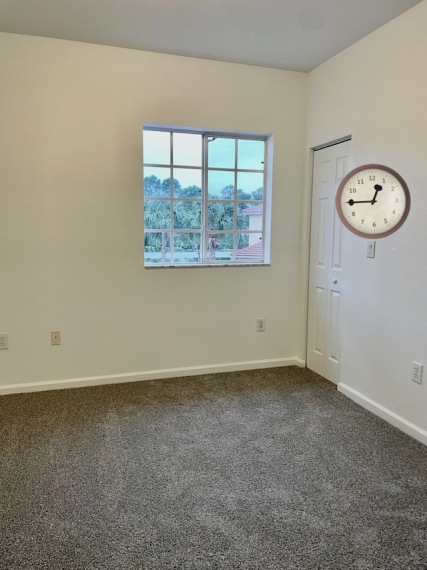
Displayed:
12:45
